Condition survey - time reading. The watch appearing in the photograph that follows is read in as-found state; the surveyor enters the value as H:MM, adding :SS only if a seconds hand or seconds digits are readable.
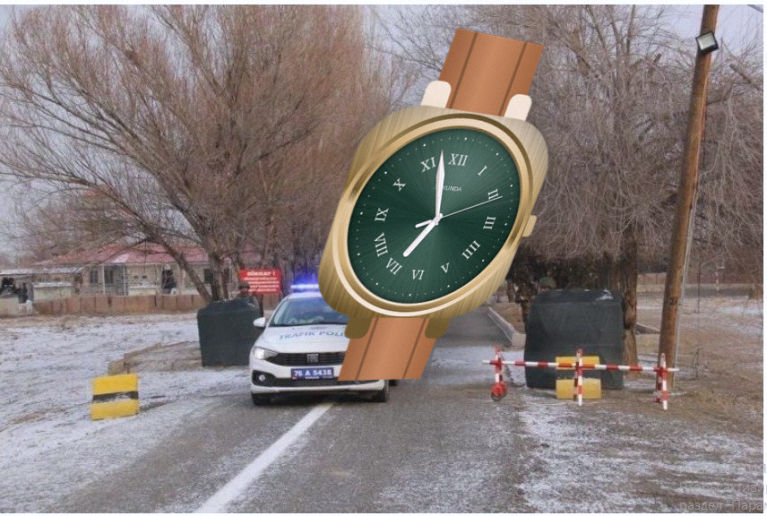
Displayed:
6:57:11
